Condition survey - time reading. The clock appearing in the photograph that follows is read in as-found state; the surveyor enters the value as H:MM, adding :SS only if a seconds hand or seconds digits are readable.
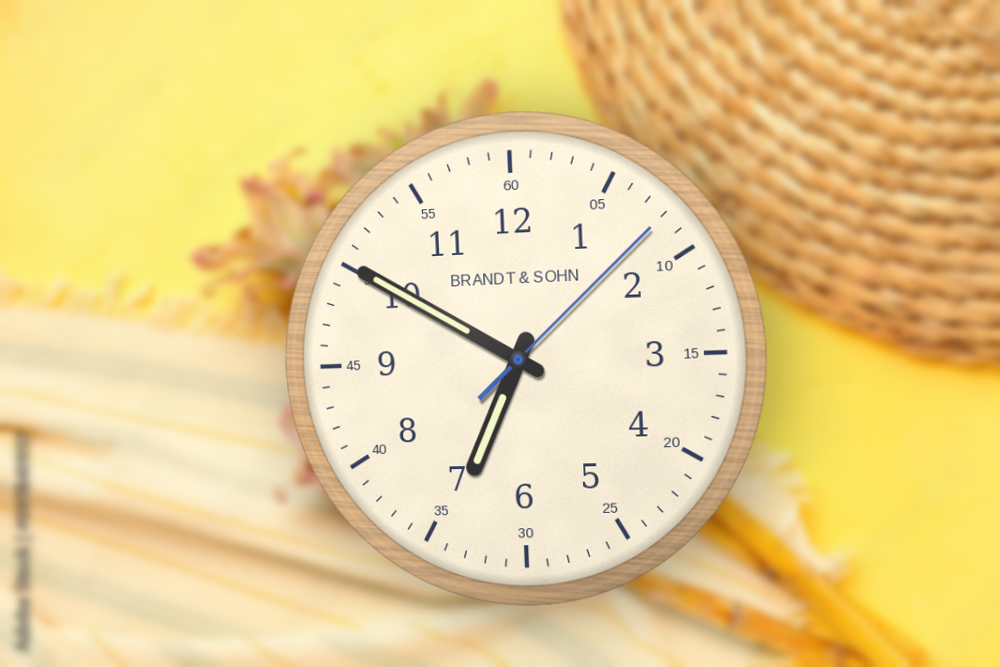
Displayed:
6:50:08
